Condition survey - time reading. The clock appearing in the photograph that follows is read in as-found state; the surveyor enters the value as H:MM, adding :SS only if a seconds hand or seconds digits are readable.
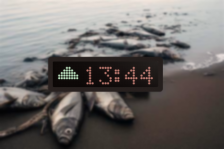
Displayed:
13:44
